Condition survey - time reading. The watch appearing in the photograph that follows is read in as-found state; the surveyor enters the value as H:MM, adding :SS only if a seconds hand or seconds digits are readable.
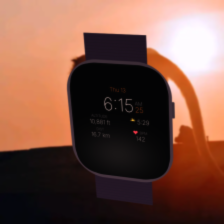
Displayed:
6:15
